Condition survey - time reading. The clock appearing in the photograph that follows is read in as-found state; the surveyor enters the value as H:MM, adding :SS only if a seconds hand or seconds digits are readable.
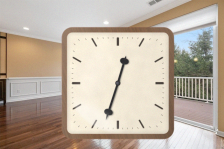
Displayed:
12:33
